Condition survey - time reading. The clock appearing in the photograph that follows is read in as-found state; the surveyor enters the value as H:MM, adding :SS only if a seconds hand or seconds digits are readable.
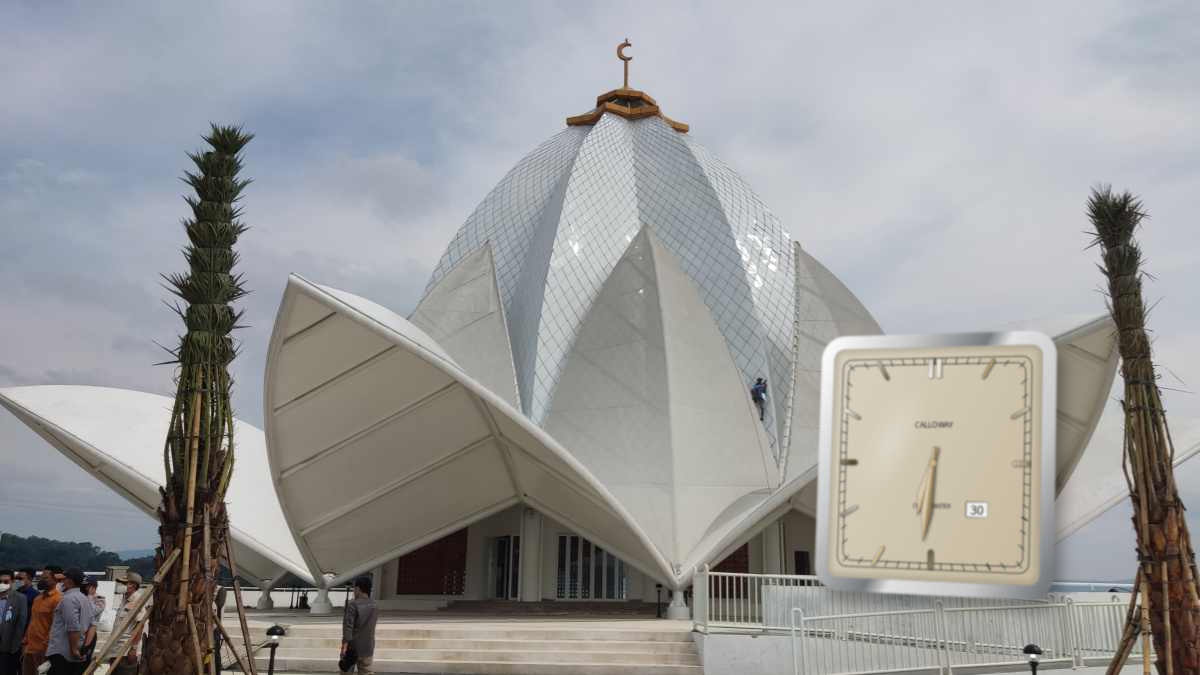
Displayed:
6:31
